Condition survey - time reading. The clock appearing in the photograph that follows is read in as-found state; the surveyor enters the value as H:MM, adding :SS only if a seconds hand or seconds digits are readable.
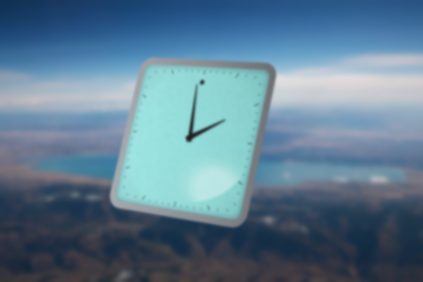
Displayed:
1:59
